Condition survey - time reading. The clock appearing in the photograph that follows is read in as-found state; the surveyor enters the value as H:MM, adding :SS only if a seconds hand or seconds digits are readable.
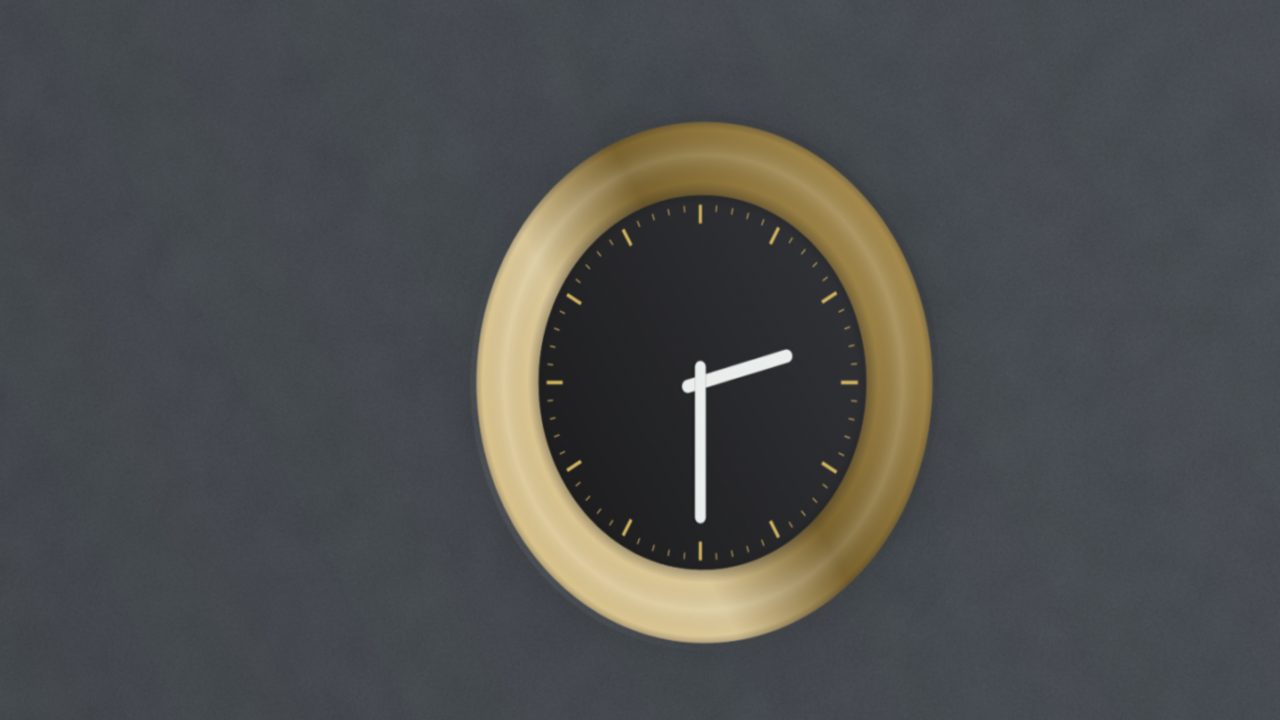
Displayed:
2:30
